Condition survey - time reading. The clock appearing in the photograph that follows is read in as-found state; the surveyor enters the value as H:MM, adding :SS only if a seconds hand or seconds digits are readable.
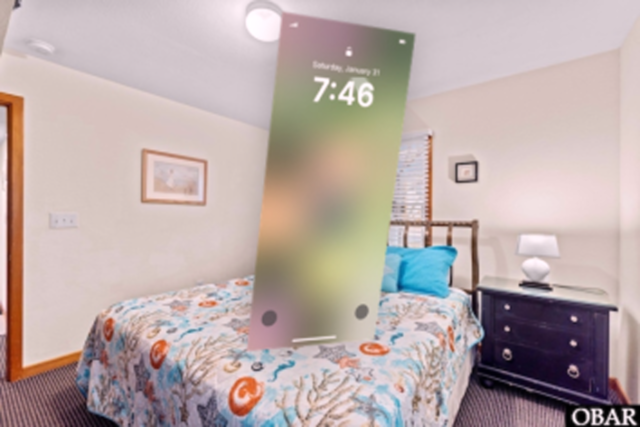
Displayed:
7:46
